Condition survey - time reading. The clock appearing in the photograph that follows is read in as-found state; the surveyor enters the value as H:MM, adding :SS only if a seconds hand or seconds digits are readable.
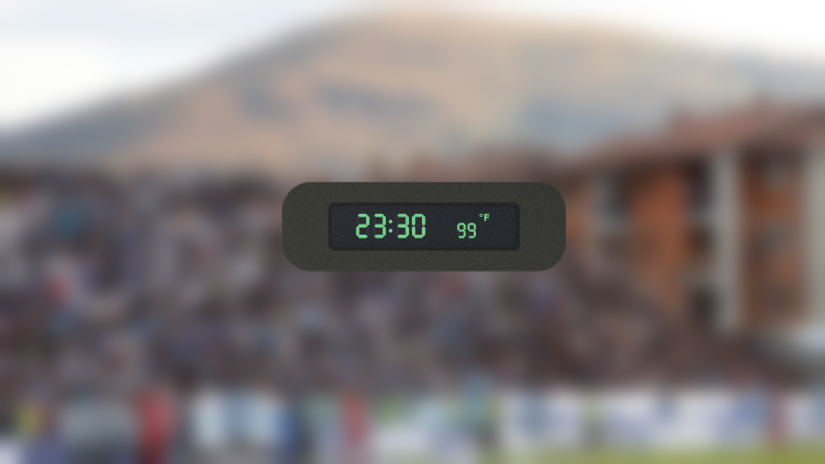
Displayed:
23:30
